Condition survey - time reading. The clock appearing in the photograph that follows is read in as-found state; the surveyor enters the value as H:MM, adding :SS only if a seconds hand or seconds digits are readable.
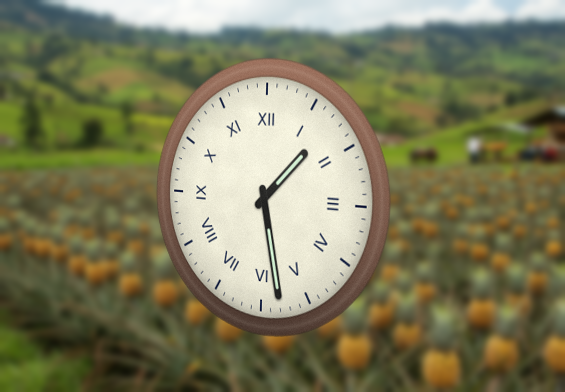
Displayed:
1:28
